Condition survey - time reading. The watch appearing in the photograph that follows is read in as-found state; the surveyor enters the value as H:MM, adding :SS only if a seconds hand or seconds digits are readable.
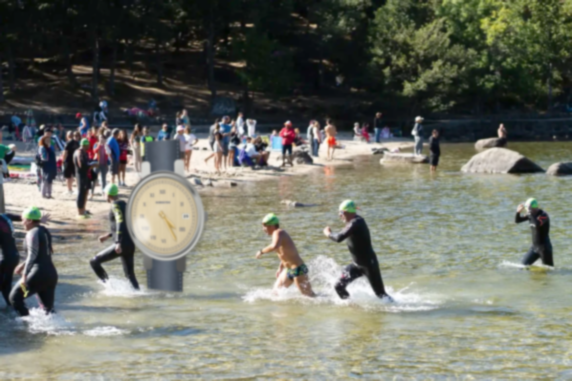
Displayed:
4:25
